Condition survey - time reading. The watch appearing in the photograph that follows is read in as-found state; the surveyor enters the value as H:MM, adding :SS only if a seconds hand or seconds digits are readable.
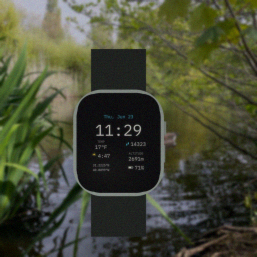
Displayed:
11:29
